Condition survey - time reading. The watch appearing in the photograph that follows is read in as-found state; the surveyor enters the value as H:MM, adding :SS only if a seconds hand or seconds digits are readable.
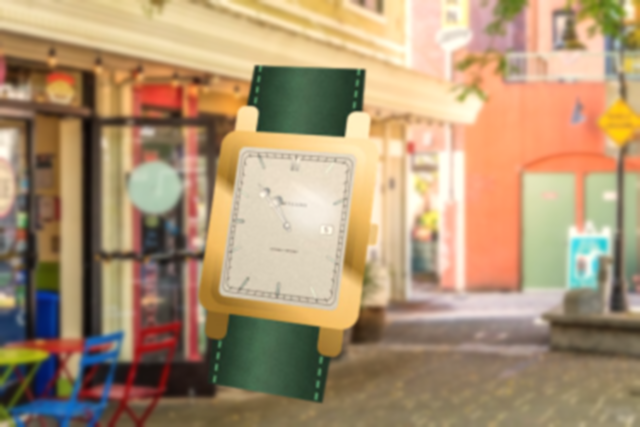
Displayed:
10:53
